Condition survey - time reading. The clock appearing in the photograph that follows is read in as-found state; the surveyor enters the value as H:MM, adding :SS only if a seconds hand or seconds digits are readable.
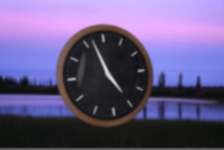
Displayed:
4:57
